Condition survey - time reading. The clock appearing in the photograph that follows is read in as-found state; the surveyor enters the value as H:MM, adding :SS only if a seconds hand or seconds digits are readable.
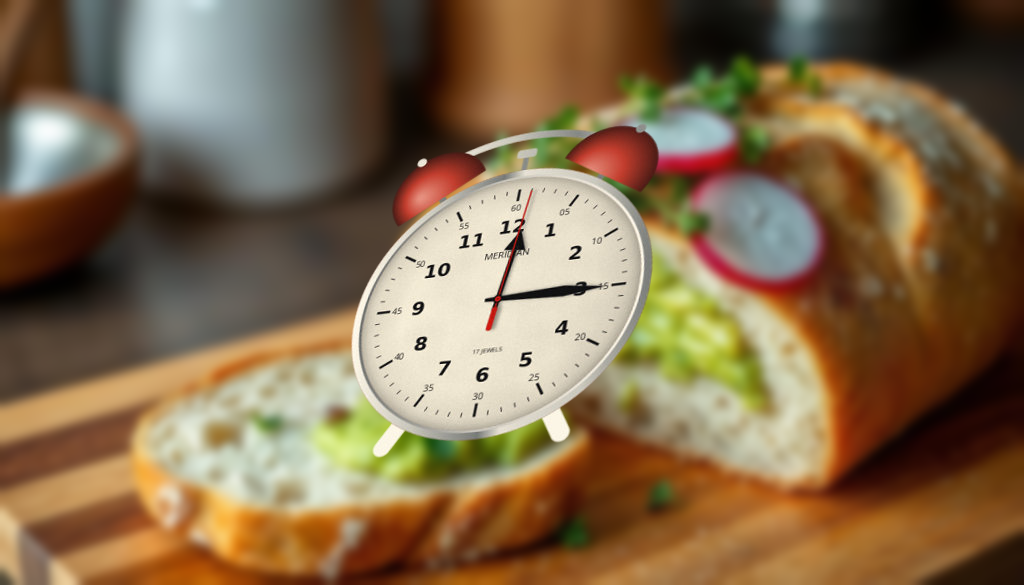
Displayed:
12:15:01
